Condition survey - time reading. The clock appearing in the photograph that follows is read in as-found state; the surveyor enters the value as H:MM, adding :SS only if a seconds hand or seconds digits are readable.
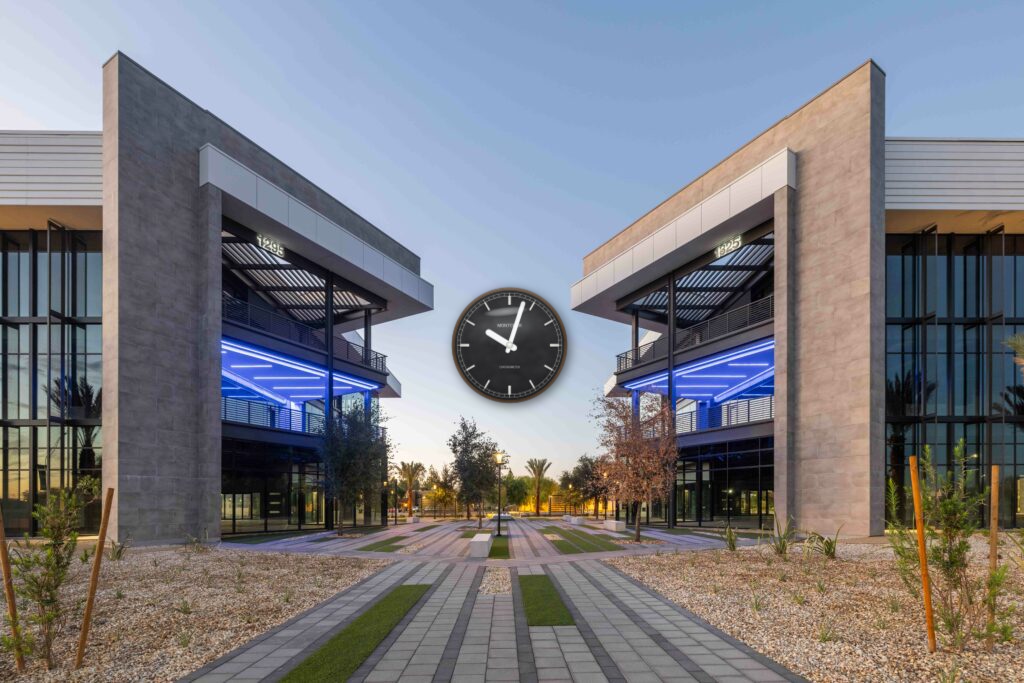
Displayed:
10:03
